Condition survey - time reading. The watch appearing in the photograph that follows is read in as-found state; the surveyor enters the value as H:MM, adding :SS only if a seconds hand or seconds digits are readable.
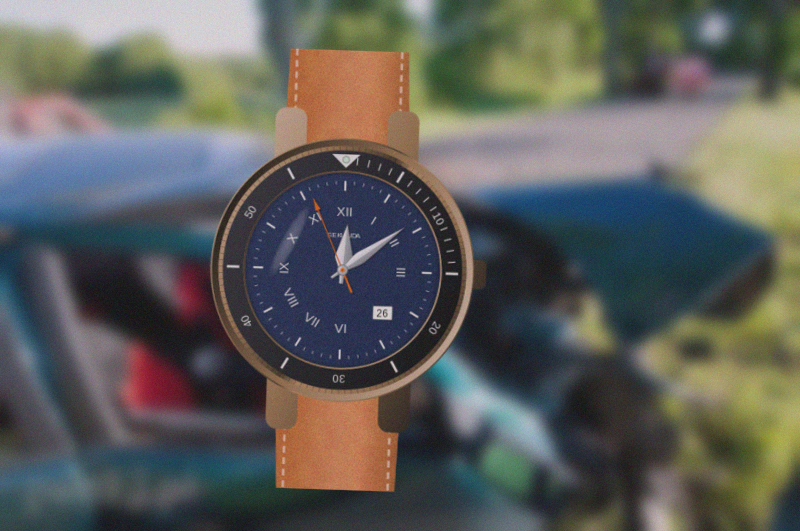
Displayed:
12:08:56
